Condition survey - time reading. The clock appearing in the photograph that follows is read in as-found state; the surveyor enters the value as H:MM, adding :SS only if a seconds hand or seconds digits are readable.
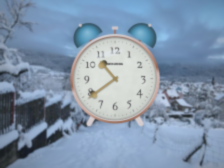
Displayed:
10:39
